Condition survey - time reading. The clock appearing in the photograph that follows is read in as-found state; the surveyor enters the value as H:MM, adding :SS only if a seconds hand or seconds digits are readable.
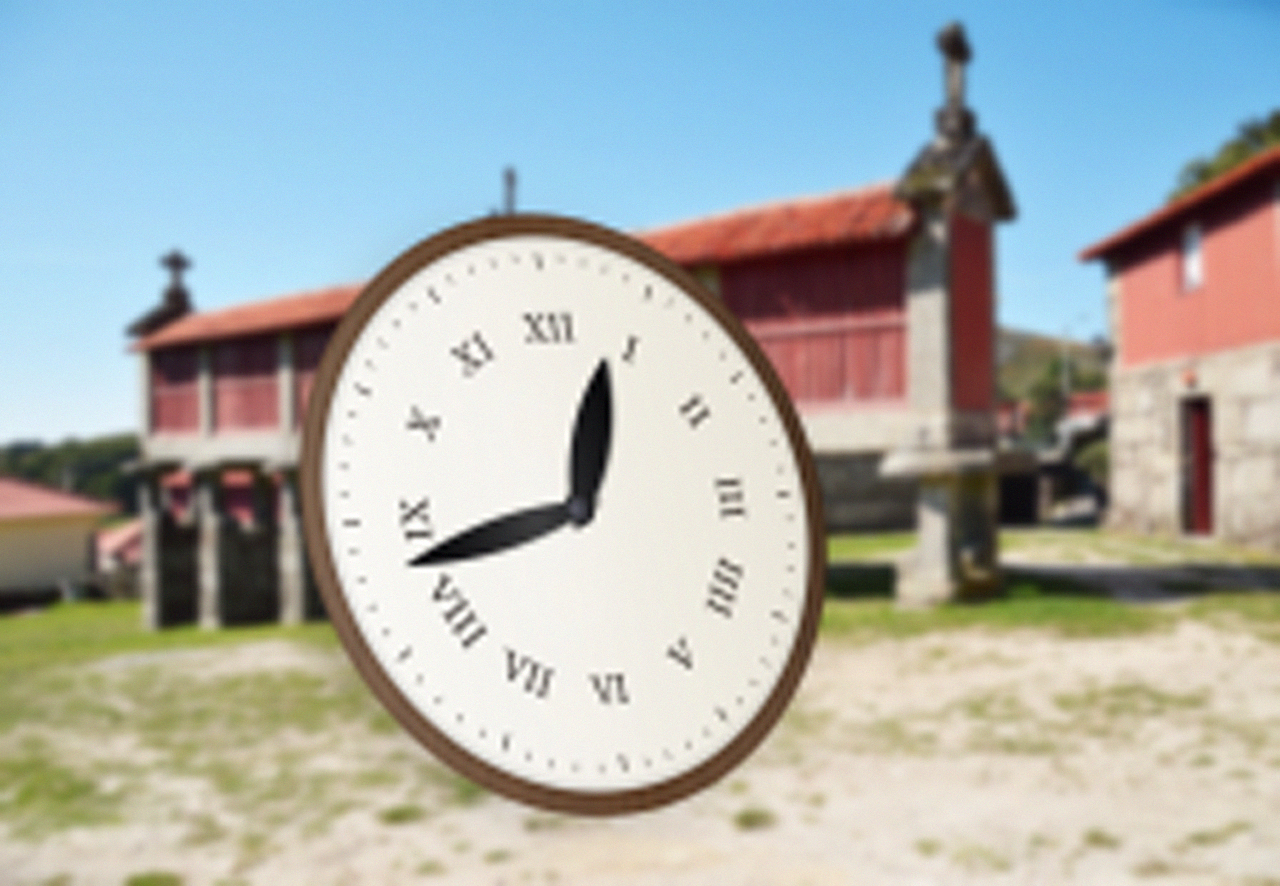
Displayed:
12:43
